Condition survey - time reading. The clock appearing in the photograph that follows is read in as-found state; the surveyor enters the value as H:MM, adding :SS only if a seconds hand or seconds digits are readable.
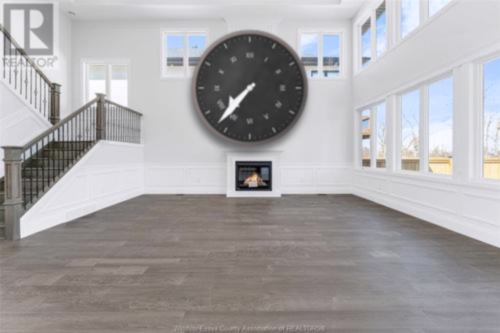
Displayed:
7:37
